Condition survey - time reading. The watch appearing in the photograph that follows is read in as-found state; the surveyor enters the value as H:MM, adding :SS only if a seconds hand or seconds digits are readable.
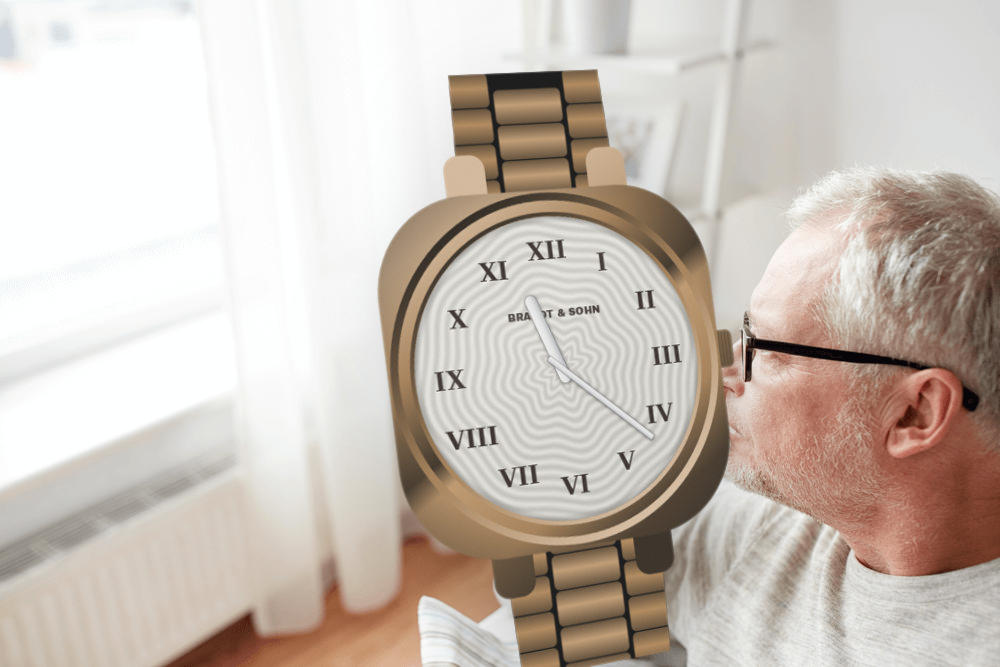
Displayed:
11:22
